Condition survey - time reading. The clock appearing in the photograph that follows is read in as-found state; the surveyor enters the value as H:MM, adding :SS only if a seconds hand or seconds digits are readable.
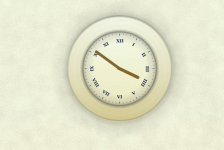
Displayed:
3:51
